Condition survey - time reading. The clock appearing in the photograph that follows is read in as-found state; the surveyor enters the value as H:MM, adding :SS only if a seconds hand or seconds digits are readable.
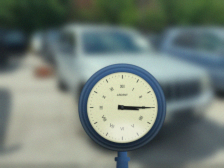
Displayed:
3:15
